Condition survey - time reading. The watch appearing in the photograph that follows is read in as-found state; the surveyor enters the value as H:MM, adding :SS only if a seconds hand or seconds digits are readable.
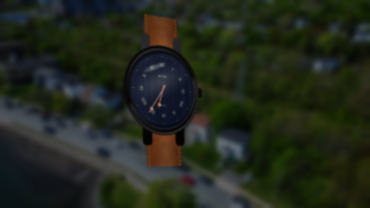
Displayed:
6:36
